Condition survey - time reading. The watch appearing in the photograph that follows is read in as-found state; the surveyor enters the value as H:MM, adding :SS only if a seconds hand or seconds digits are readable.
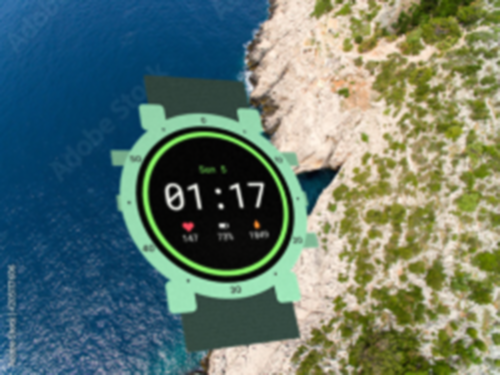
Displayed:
1:17
